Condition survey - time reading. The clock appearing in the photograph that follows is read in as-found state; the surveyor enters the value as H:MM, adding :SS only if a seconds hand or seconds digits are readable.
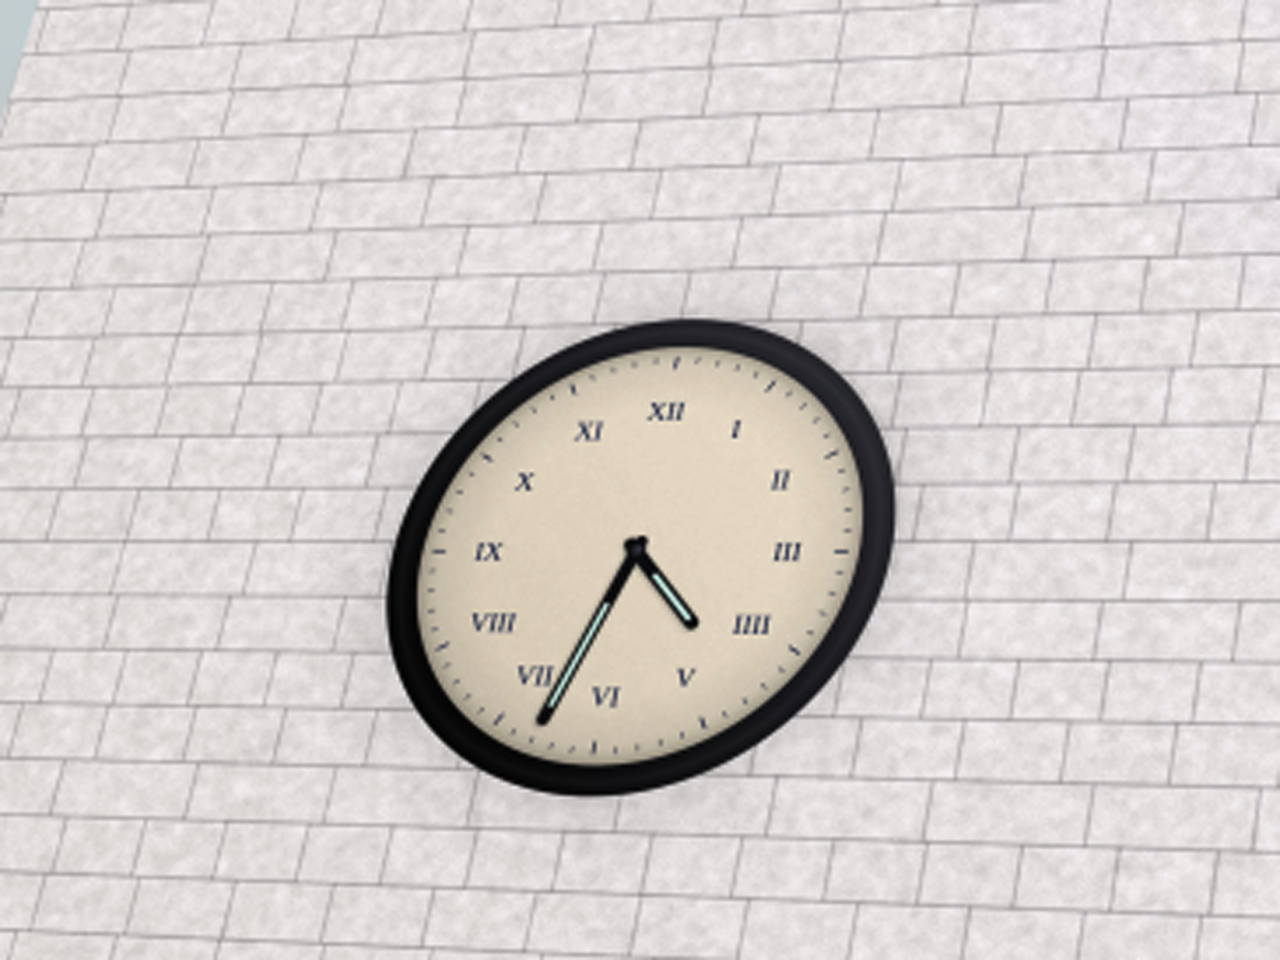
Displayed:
4:33
